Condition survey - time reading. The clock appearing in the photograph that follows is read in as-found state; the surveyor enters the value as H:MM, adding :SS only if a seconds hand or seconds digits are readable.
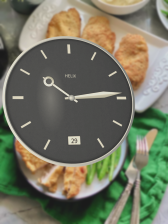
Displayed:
10:14
